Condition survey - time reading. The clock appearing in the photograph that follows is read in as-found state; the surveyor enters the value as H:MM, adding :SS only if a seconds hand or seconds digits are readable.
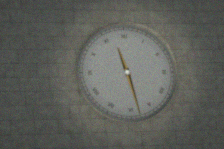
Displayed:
11:28
